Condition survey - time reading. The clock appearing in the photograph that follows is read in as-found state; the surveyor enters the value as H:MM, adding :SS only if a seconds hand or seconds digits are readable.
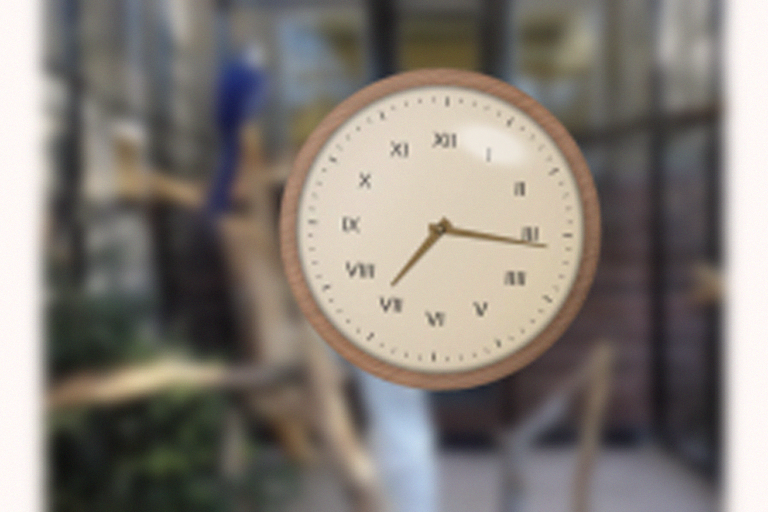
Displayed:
7:16
